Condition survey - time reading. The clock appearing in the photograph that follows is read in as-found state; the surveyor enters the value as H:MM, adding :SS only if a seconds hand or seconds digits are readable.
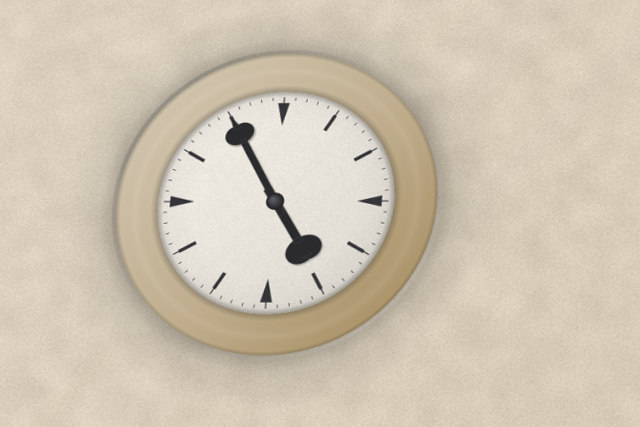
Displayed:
4:55
